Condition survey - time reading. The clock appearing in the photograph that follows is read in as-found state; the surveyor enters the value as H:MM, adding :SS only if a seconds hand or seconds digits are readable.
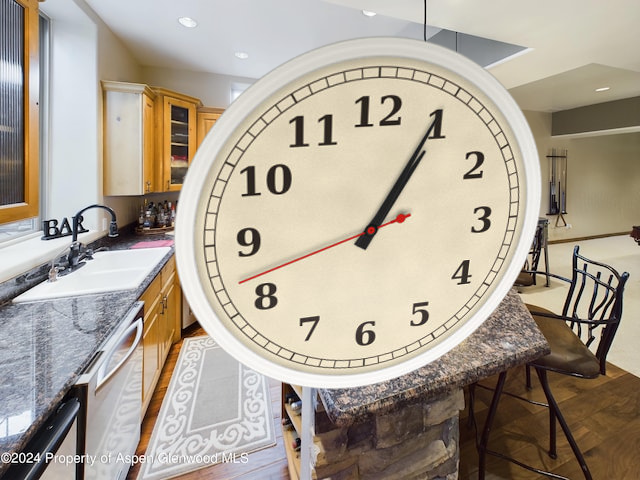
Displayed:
1:04:42
